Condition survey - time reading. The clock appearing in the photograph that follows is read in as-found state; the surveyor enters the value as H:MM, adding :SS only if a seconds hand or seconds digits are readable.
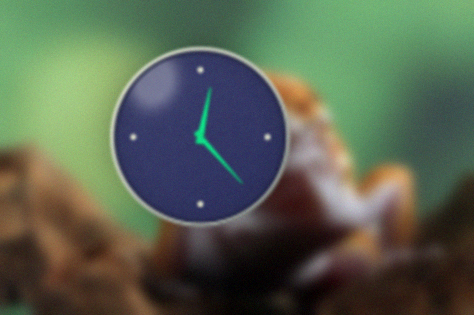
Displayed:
12:23
